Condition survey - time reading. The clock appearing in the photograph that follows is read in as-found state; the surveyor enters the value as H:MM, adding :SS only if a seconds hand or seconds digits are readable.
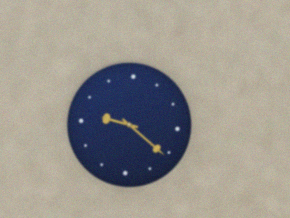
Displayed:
9:21
